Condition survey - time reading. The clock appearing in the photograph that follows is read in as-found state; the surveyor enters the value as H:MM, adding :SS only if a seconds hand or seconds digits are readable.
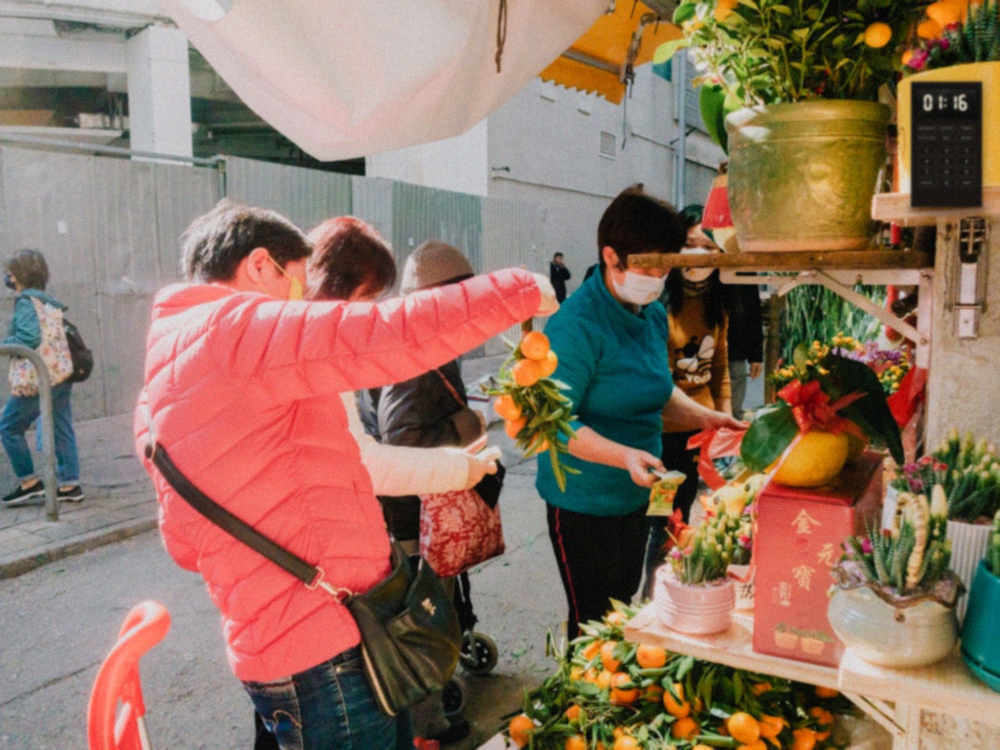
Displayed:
1:16
